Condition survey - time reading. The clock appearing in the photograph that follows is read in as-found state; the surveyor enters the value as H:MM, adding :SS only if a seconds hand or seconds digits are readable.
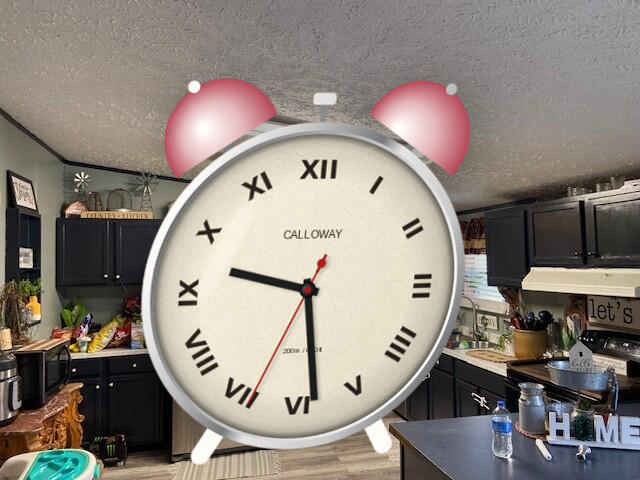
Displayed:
9:28:34
